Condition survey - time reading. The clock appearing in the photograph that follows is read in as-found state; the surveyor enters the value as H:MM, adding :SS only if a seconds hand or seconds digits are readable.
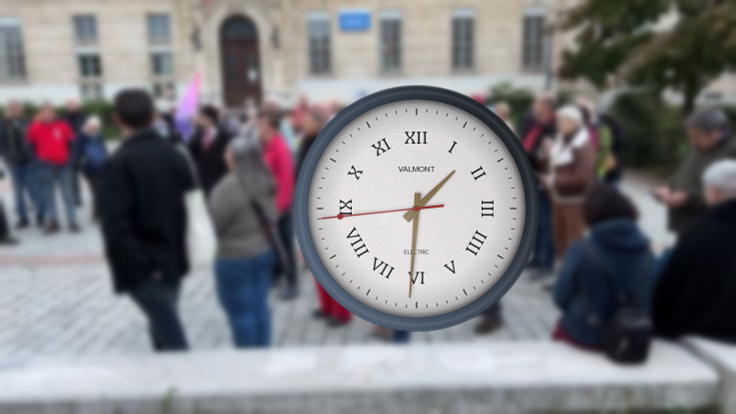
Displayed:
1:30:44
